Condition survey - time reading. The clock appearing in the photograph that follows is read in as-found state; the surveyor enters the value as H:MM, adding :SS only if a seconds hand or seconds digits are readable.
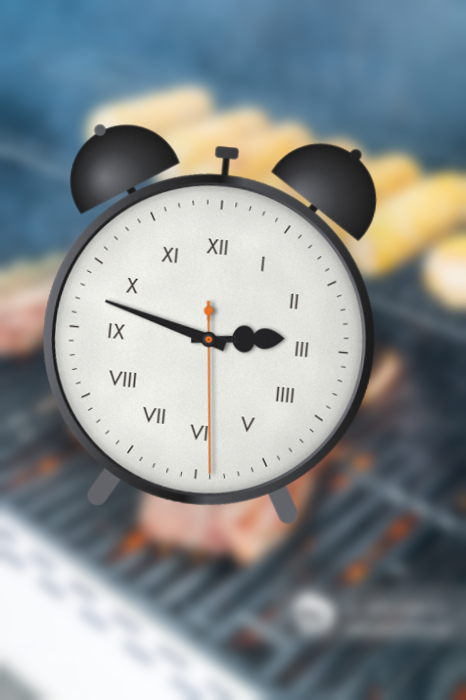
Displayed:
2:47:29
